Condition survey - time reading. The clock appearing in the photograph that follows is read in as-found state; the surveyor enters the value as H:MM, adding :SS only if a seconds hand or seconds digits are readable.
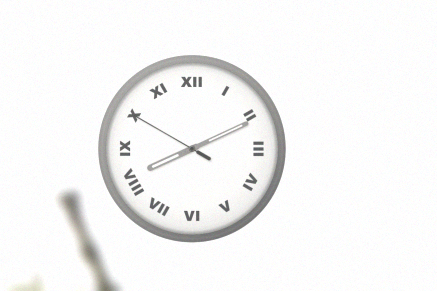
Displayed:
8:10:50
